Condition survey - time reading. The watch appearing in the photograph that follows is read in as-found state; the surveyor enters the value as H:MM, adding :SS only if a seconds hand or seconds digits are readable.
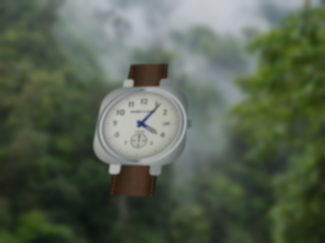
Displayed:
4:06
